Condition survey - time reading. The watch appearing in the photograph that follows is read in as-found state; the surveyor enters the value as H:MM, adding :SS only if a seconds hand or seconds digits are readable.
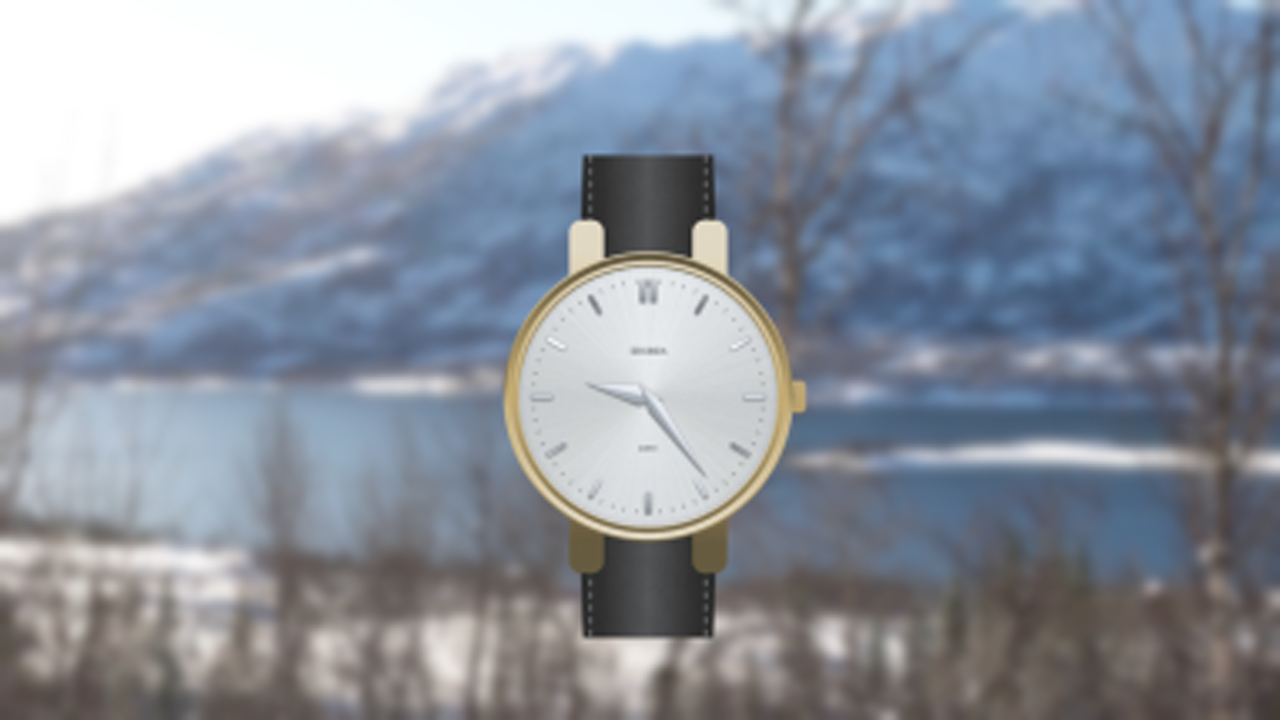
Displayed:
9:24
